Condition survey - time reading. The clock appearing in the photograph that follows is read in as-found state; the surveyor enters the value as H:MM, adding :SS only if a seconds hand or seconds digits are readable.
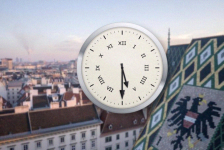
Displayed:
5:30
